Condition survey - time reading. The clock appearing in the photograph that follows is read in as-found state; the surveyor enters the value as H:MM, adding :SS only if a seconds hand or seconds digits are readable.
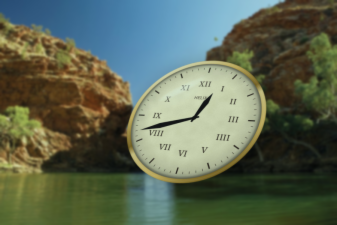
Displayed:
12:42
